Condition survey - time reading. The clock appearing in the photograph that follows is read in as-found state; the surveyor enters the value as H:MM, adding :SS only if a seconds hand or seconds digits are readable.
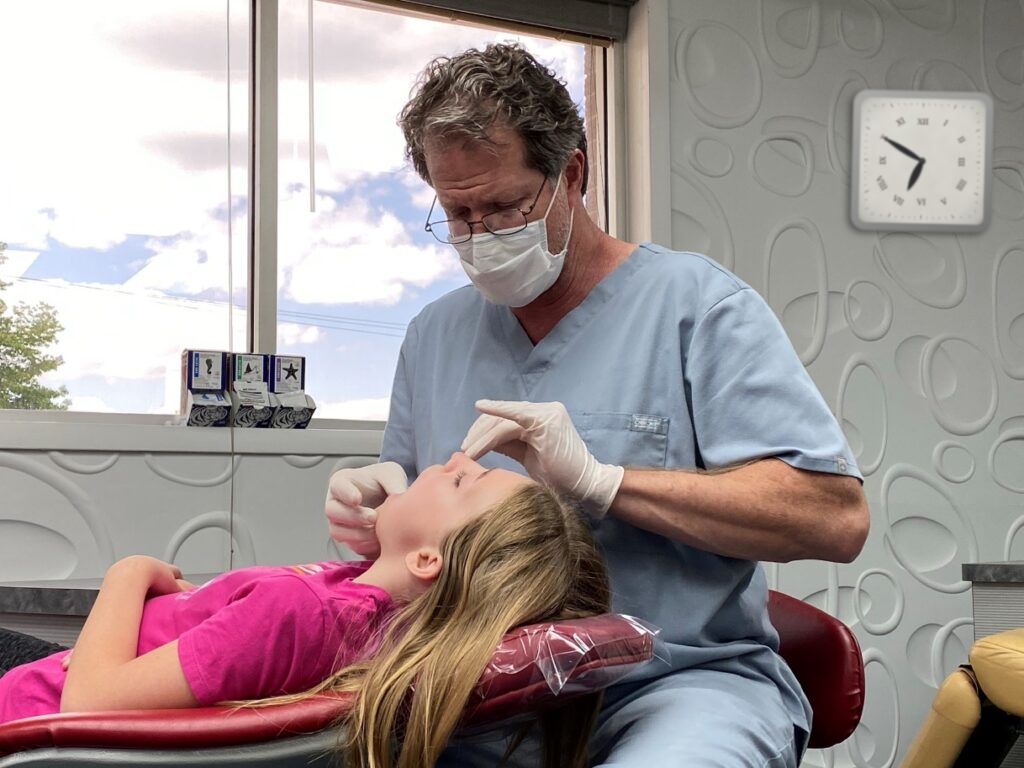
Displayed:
6:50
